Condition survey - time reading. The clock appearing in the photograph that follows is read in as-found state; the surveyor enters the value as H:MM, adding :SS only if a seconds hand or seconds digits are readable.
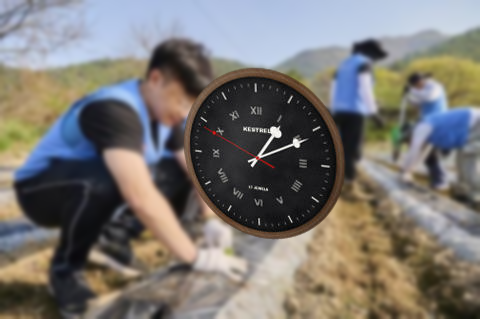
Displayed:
1:10:49
